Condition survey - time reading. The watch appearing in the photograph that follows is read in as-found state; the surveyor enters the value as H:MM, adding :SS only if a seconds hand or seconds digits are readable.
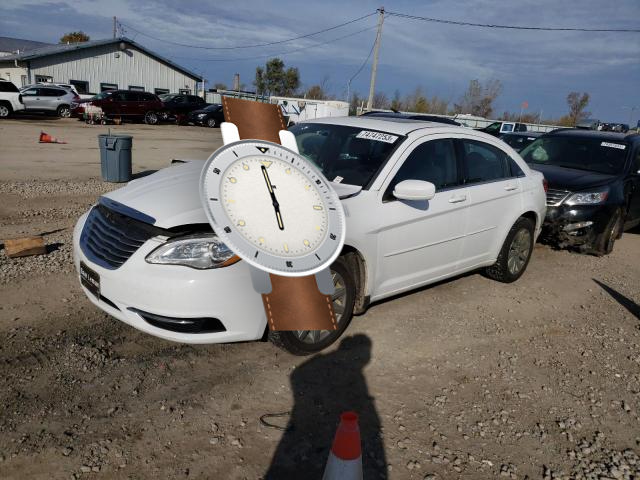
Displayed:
5:59
